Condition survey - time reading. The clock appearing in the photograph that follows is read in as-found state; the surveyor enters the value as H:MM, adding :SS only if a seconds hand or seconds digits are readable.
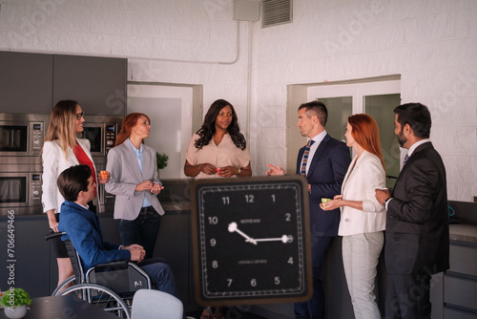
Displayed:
10:15
